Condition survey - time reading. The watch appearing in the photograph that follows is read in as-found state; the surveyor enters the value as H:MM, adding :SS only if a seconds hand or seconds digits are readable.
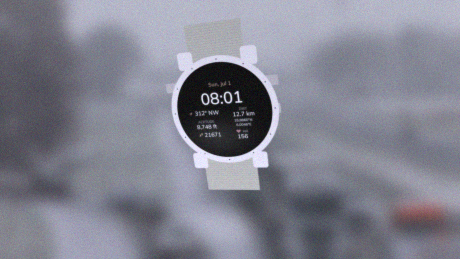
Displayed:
8:01
